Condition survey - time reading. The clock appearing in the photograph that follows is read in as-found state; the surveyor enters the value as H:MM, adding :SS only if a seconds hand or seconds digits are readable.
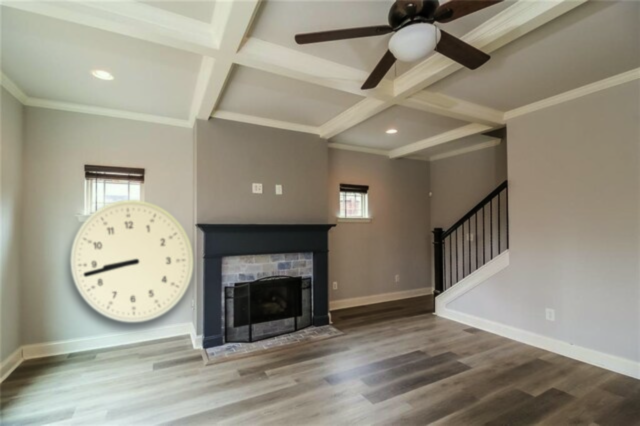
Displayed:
8:43
